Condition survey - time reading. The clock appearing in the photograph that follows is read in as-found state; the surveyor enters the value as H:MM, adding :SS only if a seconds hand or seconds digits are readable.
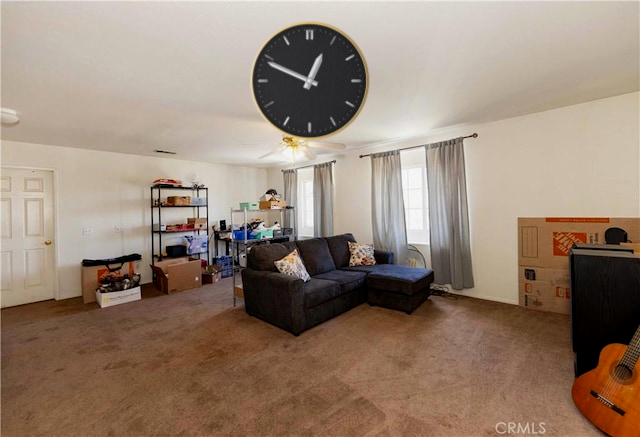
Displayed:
12:49
